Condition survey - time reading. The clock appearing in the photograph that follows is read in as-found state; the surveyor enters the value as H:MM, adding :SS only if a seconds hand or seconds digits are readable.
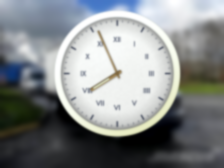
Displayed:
7:56
